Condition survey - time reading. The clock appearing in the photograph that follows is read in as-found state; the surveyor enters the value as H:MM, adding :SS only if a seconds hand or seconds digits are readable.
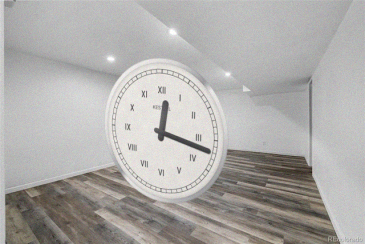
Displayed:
12:17
